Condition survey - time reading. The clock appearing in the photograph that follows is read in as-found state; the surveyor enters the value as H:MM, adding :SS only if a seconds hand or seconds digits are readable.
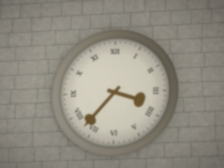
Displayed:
3:37
